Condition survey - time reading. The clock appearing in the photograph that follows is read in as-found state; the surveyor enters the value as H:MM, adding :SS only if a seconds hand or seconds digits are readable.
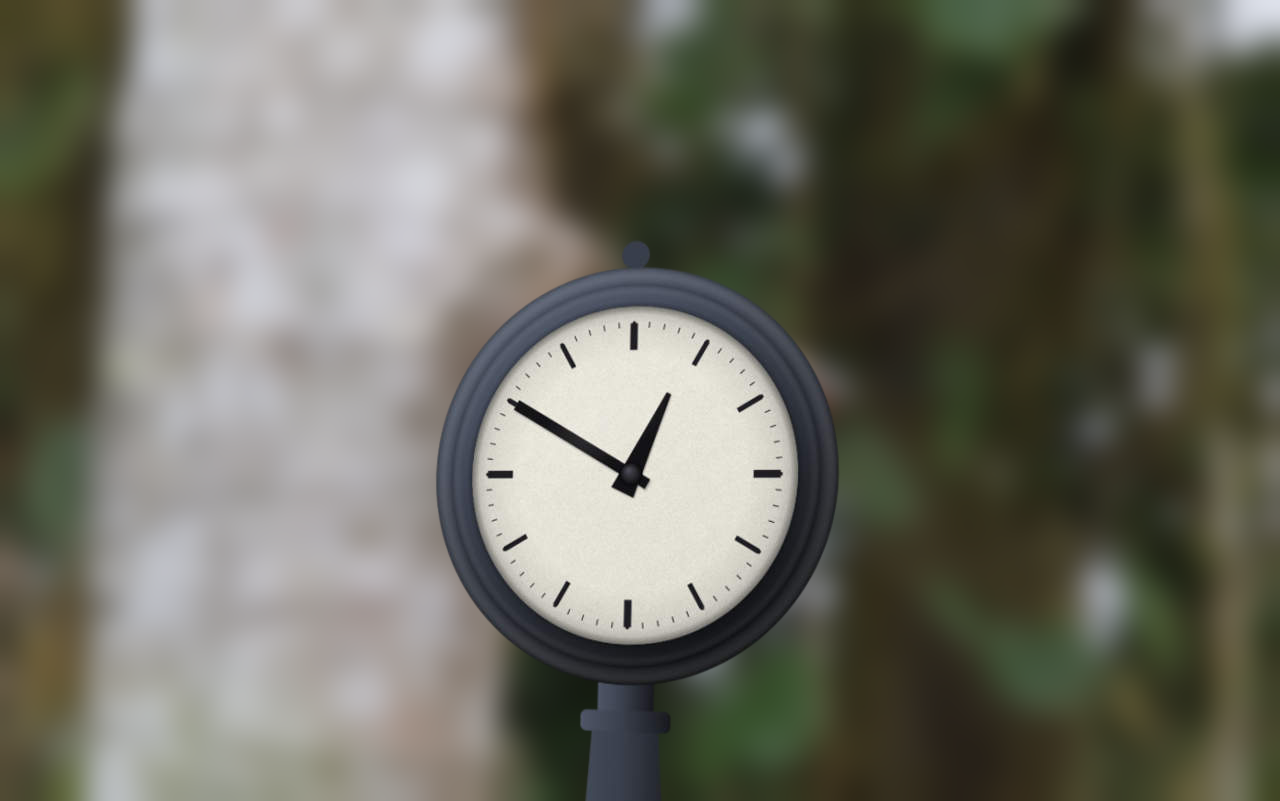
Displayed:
12:50
